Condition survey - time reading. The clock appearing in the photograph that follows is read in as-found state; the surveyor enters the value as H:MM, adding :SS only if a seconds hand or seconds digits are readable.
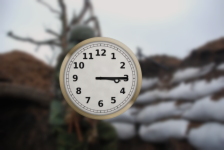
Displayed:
3:15
